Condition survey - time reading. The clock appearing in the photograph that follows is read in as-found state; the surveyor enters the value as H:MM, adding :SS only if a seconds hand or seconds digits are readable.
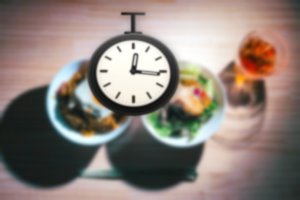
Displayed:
12:16
